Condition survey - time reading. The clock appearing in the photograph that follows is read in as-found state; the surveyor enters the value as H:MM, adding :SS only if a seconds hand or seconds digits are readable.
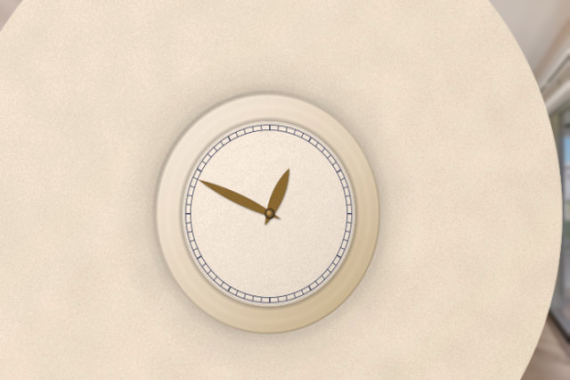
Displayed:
12:49
